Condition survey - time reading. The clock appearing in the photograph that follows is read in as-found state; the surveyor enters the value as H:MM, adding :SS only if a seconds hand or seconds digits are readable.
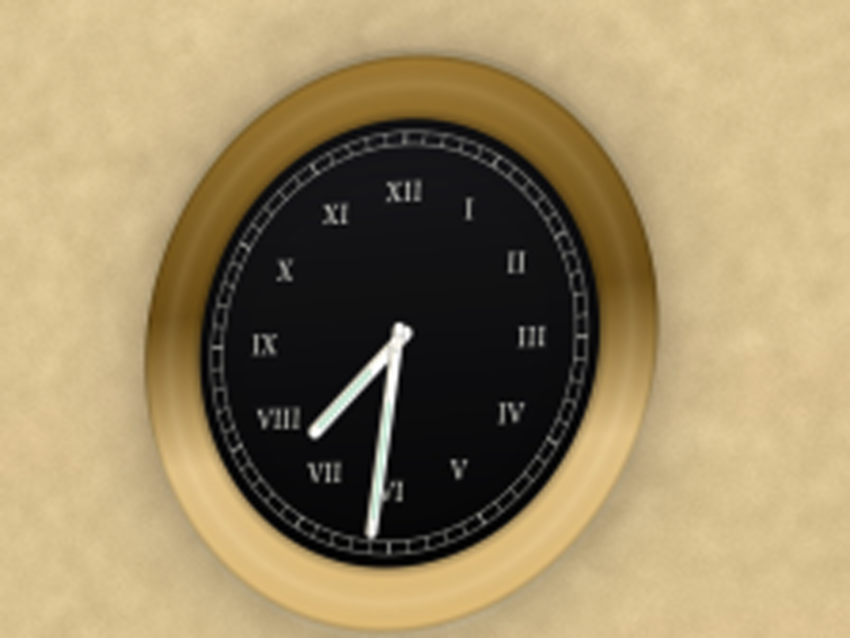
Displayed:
7:31
